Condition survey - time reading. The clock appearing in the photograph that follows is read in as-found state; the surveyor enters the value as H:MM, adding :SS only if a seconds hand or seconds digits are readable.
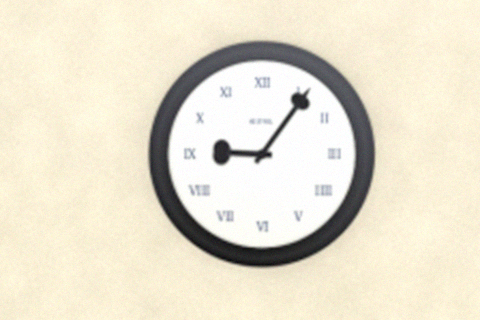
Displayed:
9:06
